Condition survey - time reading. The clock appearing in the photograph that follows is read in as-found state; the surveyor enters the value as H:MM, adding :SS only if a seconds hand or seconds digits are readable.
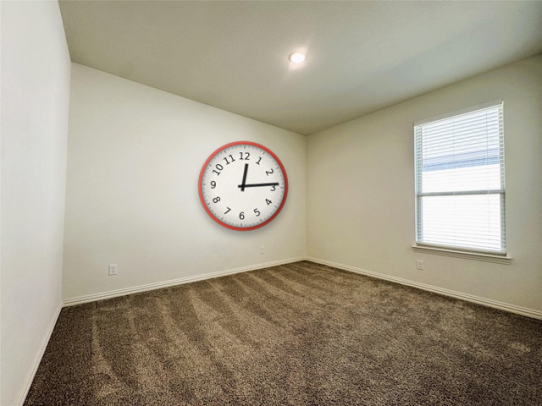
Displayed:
12:14
